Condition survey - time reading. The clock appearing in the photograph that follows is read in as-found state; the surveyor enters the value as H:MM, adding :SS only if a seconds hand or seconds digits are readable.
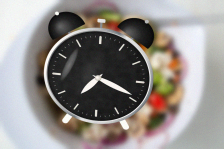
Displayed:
7:19
